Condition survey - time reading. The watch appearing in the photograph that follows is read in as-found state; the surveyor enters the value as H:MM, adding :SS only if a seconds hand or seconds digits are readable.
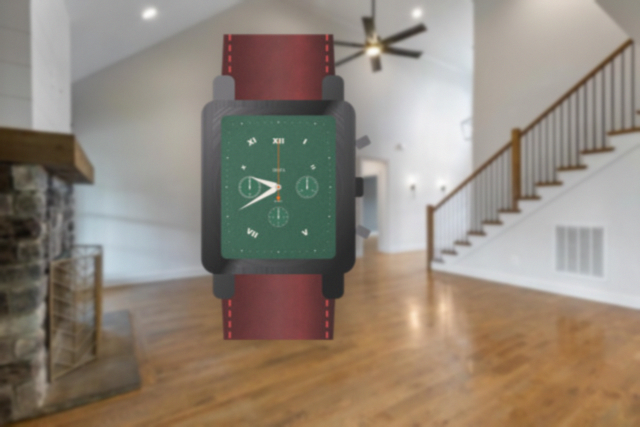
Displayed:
9:40
